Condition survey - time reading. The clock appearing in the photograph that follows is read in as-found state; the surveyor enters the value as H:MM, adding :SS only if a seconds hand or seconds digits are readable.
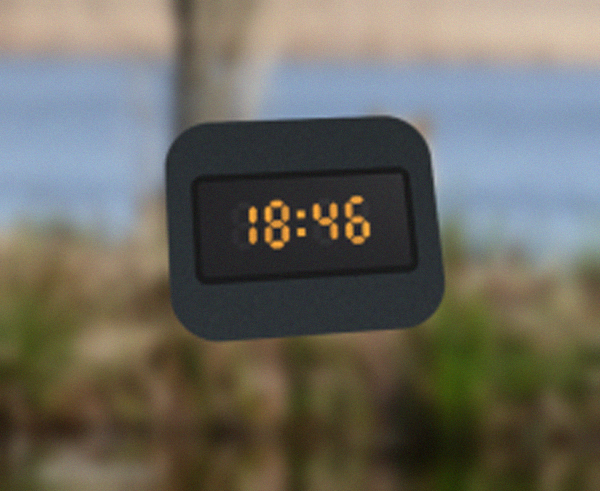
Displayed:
18:46
